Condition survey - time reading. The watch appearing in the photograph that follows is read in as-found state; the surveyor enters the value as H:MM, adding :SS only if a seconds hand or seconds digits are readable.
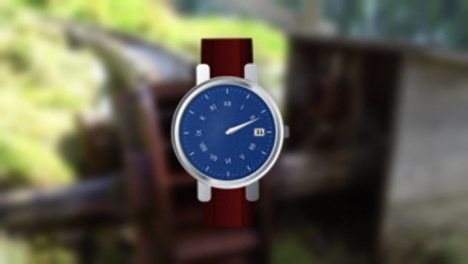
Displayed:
2:11
